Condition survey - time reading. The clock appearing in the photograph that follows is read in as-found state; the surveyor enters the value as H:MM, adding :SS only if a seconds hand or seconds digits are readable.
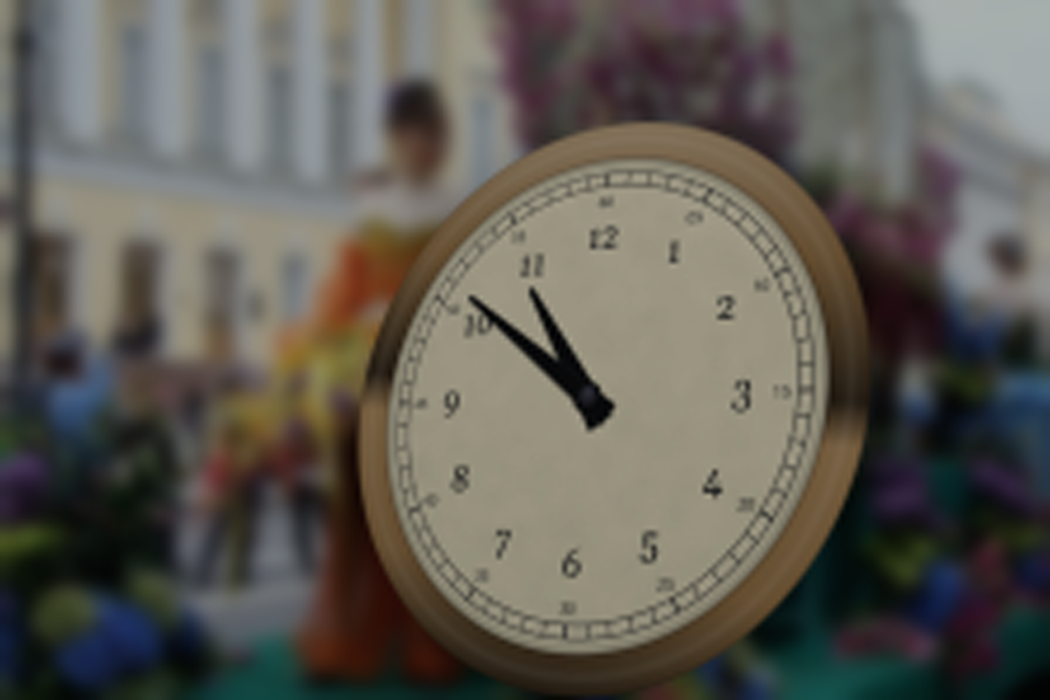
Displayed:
10:51
